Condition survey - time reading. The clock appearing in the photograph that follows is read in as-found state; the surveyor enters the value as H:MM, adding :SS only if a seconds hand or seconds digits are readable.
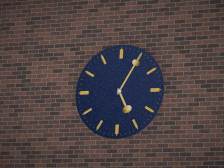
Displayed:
5:05
